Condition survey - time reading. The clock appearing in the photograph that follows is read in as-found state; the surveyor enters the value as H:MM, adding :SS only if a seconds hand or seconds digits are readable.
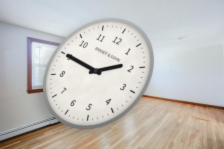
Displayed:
1:45
